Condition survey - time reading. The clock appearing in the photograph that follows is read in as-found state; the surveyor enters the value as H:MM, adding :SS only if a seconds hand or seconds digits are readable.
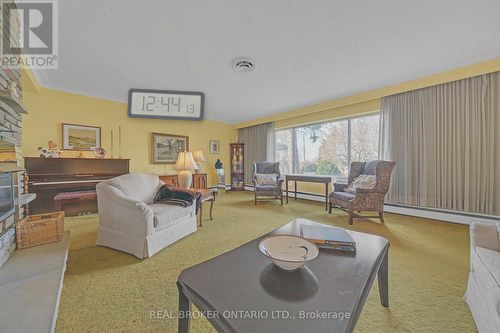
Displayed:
12:44:13
